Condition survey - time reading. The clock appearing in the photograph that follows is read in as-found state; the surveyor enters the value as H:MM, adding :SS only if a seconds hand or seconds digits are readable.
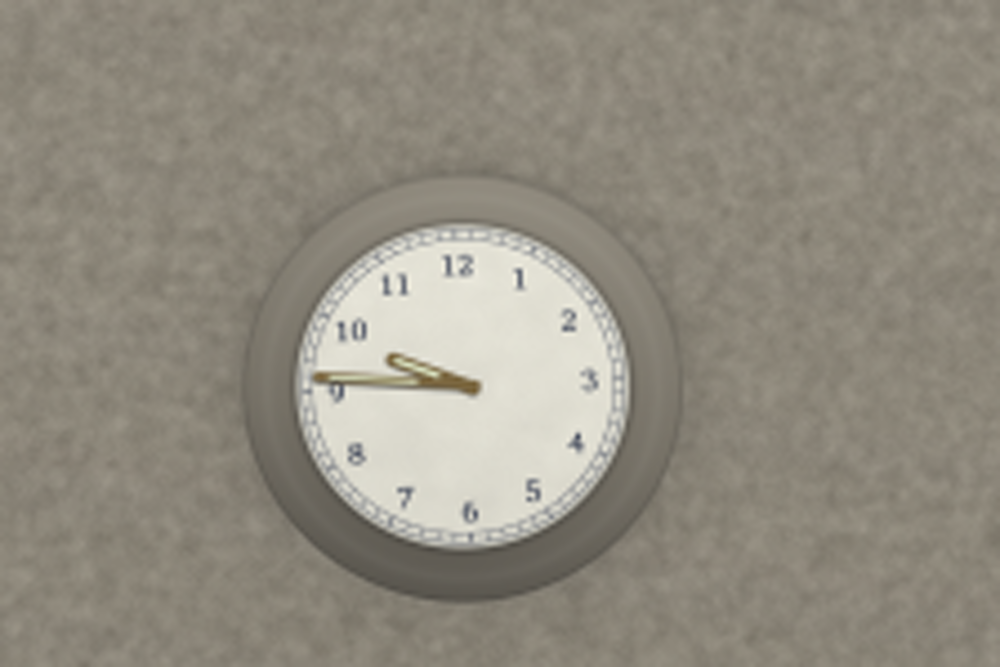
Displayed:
9:46
